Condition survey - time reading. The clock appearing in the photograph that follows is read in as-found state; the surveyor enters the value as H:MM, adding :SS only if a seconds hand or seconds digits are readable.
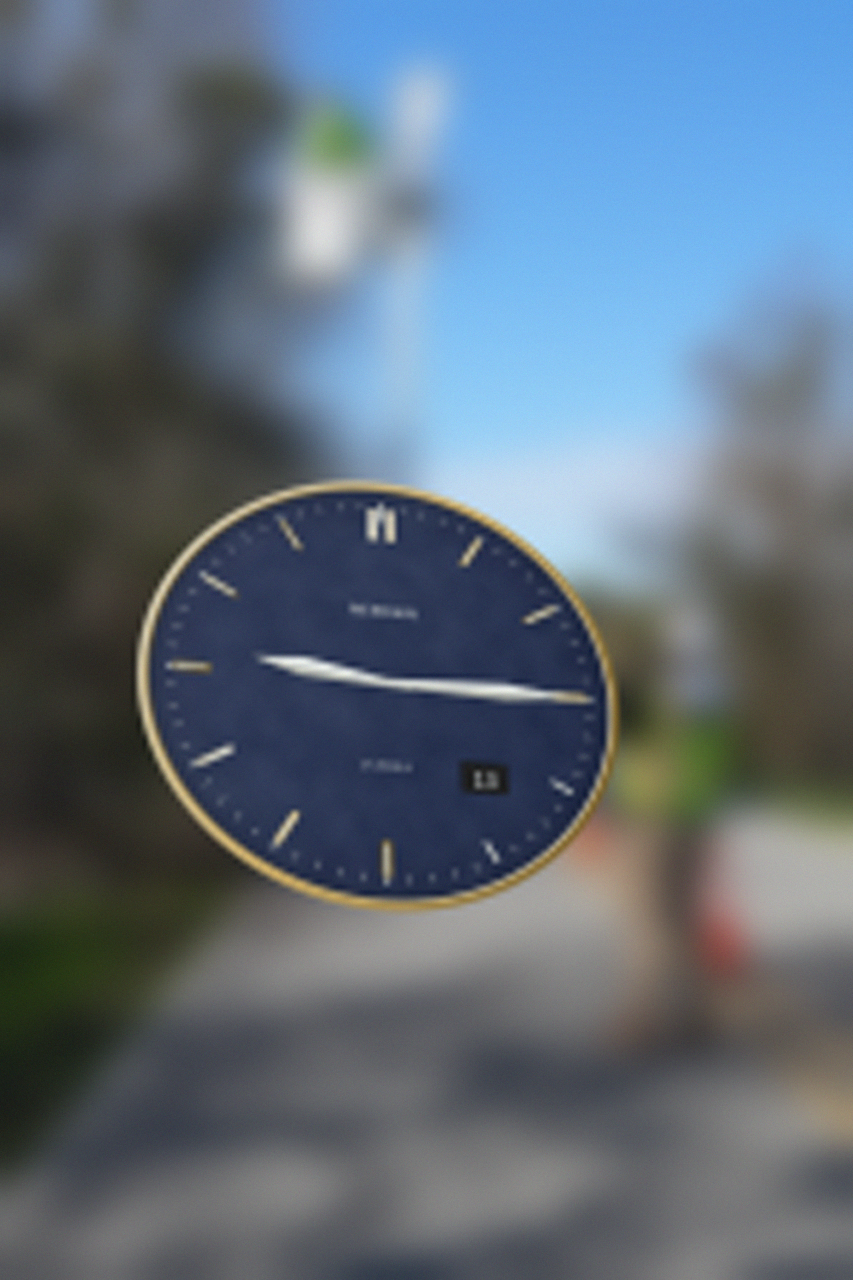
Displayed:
9:15
